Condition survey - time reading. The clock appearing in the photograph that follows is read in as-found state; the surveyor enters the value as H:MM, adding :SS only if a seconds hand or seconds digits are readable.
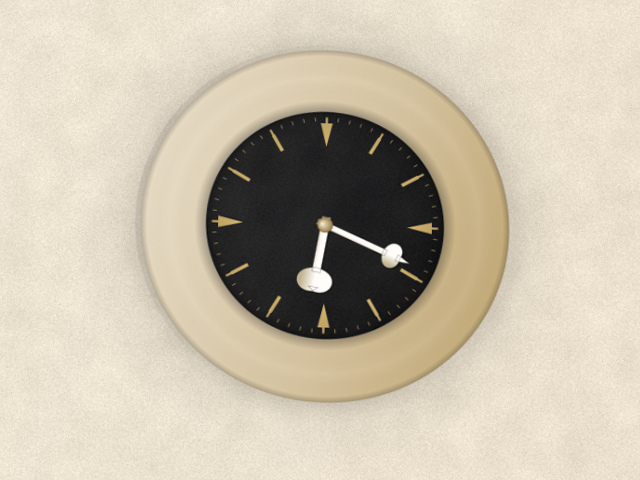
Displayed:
6:19
